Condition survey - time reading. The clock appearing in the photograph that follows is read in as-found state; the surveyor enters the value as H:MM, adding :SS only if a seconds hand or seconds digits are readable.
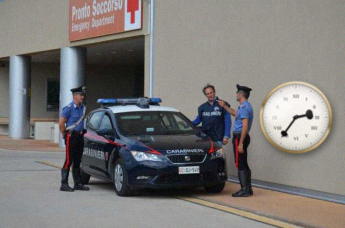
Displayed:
2:36
